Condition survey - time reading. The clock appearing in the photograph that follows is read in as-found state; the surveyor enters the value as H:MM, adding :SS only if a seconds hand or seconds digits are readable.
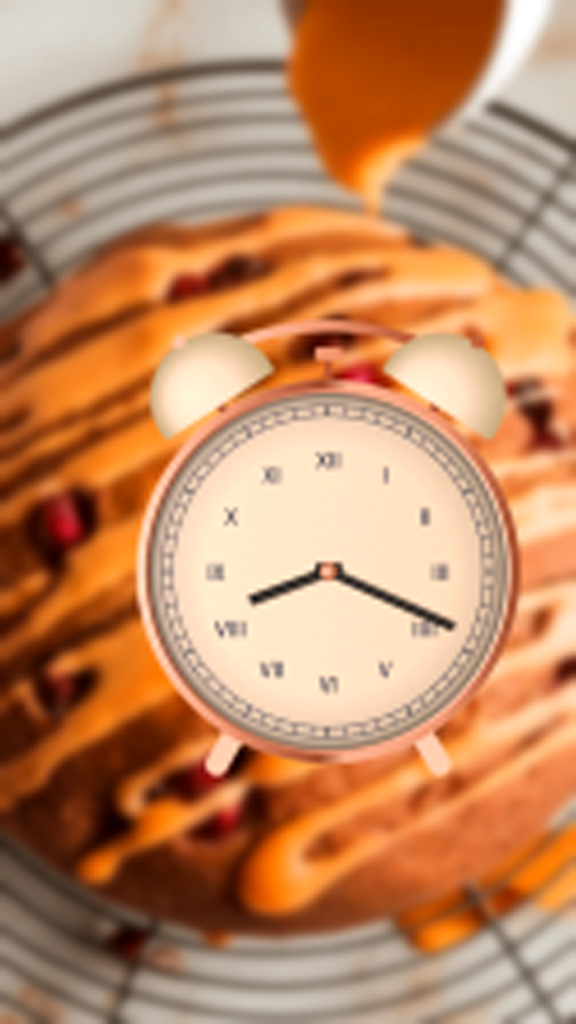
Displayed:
8:19
